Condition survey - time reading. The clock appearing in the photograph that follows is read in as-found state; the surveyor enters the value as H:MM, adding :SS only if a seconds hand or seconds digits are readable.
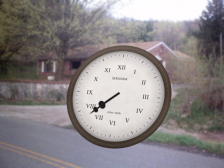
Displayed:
7:38
